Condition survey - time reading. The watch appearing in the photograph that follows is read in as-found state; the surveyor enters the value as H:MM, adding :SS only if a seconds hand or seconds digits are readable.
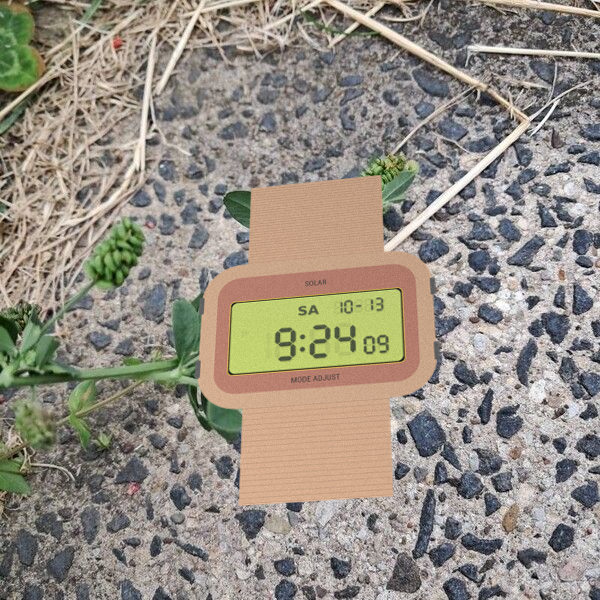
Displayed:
9:24:09
